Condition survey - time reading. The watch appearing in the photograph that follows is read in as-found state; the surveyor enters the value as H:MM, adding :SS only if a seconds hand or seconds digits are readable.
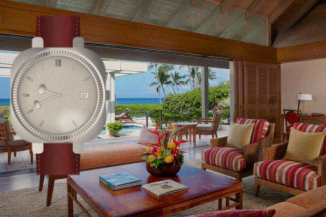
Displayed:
9:41
